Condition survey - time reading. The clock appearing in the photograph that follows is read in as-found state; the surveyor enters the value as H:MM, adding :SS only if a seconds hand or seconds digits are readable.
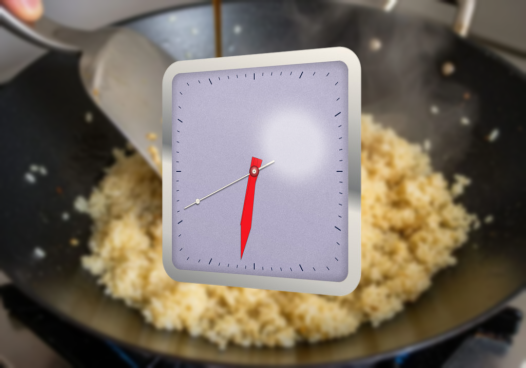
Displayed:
6:31:41
